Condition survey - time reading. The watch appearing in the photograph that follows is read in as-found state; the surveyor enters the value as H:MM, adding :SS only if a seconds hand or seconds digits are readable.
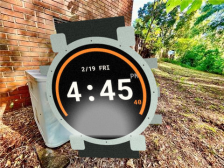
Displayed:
4:45
